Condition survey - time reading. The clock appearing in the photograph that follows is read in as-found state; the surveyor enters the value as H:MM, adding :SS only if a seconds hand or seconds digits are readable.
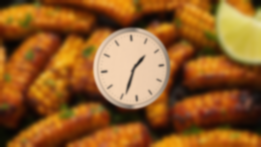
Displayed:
1:34
